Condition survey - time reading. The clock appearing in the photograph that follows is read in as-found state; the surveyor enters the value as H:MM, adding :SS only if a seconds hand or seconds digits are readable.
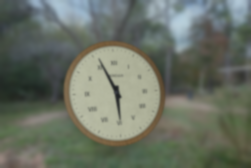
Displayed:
5:56
